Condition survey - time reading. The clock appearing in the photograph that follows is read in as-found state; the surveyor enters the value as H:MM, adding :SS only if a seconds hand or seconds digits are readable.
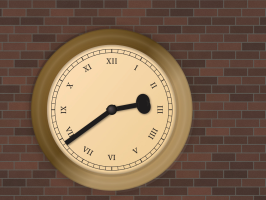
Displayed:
2:39
